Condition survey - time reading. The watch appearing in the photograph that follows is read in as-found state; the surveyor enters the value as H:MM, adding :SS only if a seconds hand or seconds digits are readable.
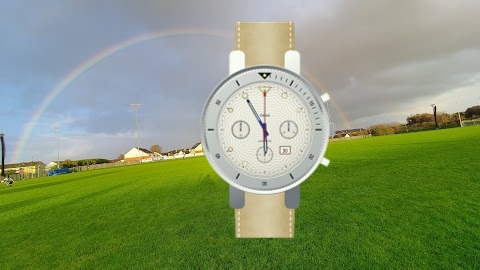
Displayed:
5:55
